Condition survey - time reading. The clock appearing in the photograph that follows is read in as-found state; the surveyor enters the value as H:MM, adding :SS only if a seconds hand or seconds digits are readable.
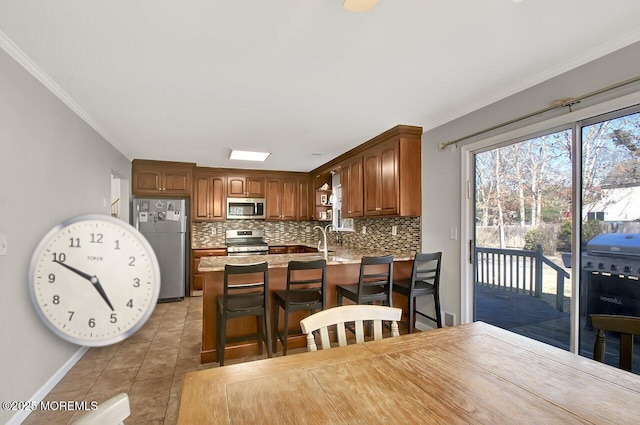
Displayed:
4:49
